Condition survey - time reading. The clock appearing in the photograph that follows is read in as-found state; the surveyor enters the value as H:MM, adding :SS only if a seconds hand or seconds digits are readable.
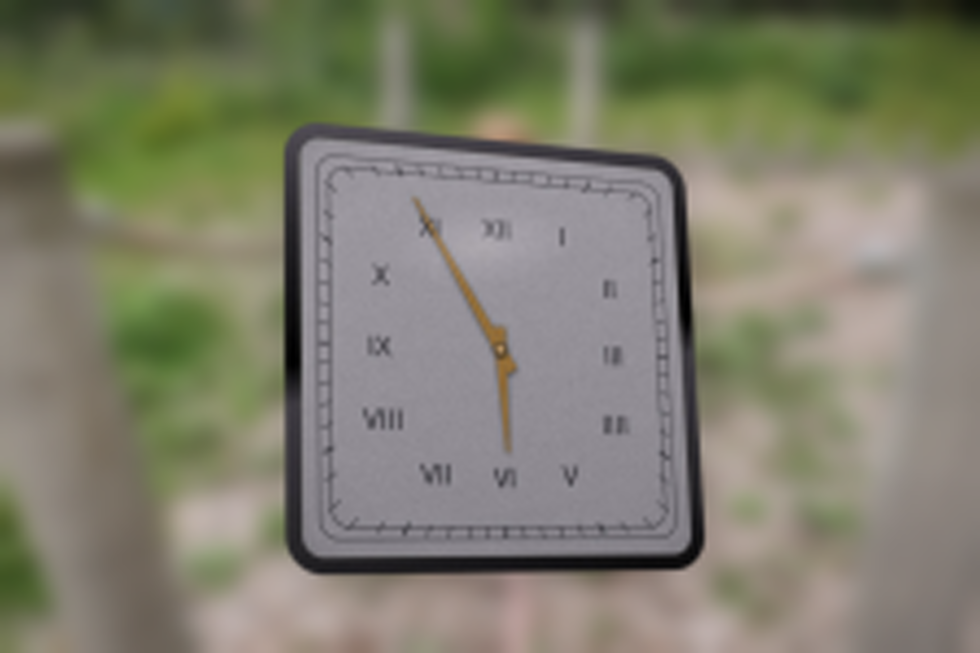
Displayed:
5:55
